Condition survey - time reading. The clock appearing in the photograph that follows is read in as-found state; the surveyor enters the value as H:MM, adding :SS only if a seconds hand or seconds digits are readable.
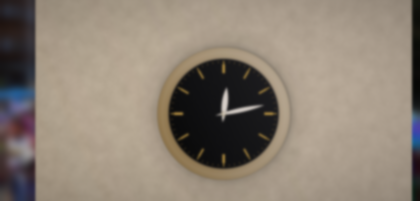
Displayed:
12:13
